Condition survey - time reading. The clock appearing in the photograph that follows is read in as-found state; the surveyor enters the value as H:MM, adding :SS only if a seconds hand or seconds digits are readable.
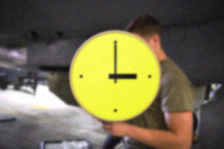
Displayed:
3:00
